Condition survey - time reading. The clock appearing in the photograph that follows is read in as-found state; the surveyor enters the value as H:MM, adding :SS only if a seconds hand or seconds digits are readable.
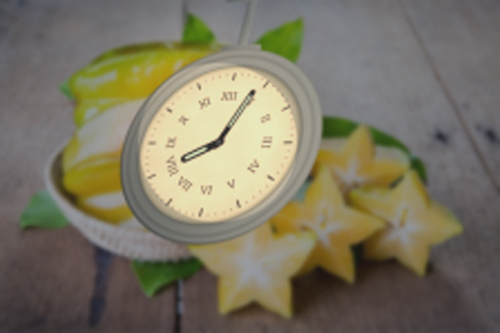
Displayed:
8:04
